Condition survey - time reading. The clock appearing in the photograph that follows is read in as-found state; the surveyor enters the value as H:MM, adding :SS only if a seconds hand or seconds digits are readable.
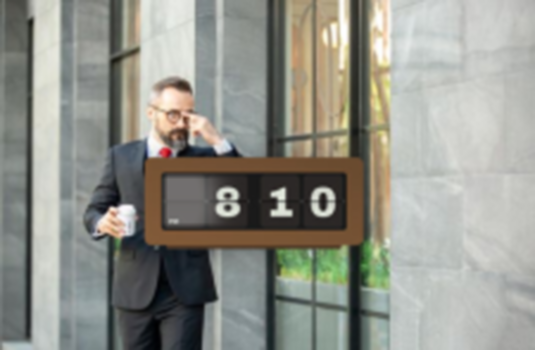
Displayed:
8:10
